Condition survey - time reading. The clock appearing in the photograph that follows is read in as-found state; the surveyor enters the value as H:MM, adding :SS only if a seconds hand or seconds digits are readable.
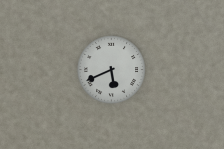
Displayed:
5:41
